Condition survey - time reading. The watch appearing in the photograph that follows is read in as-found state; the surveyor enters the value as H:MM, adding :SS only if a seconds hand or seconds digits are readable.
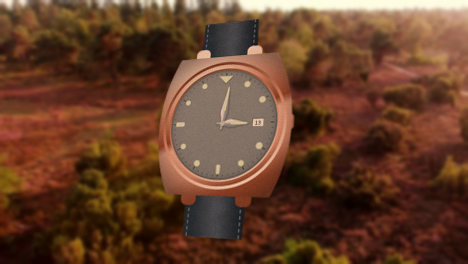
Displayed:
3:01
